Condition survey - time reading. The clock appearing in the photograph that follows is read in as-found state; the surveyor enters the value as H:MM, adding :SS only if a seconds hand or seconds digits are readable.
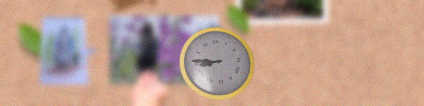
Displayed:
8:46
